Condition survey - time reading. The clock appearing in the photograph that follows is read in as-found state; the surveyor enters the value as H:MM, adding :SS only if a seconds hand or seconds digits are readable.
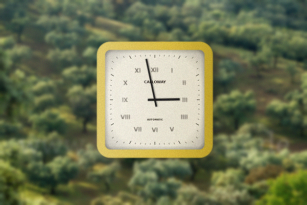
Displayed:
2:58
